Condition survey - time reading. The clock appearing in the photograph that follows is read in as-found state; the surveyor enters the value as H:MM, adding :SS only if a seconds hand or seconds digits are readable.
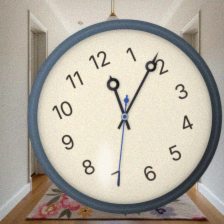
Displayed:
12:08:35
